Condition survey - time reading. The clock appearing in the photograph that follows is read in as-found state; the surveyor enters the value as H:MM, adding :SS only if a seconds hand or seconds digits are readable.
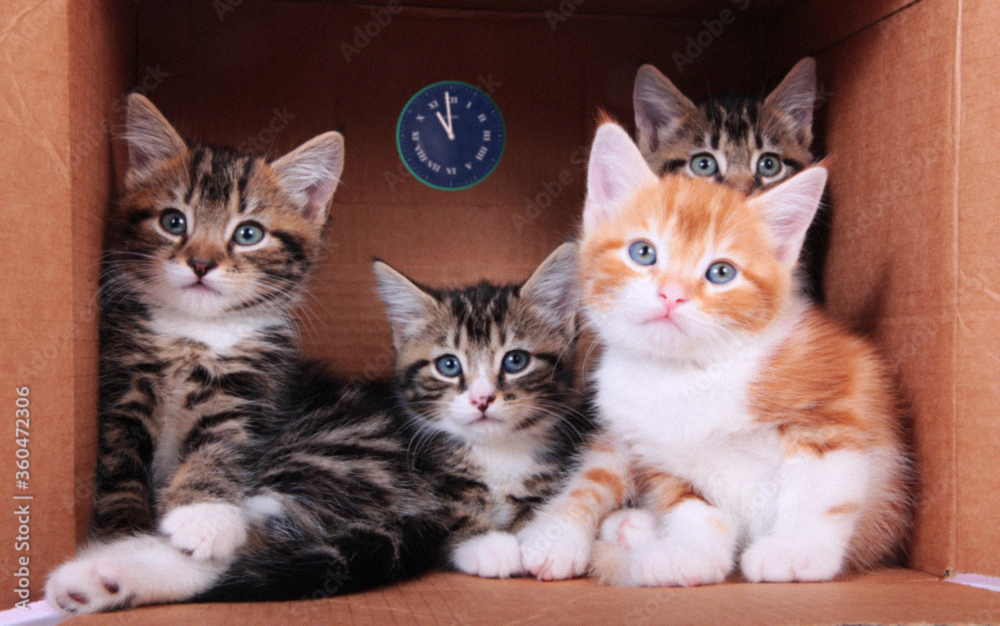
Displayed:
10:59
